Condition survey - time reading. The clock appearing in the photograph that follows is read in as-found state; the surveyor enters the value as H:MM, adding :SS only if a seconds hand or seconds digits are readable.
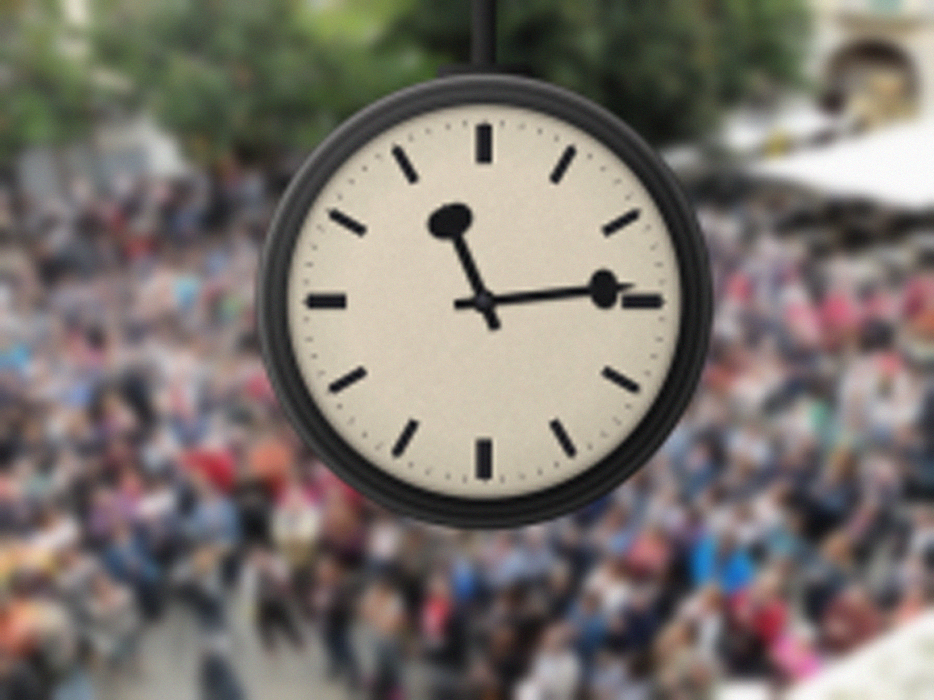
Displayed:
11:14
